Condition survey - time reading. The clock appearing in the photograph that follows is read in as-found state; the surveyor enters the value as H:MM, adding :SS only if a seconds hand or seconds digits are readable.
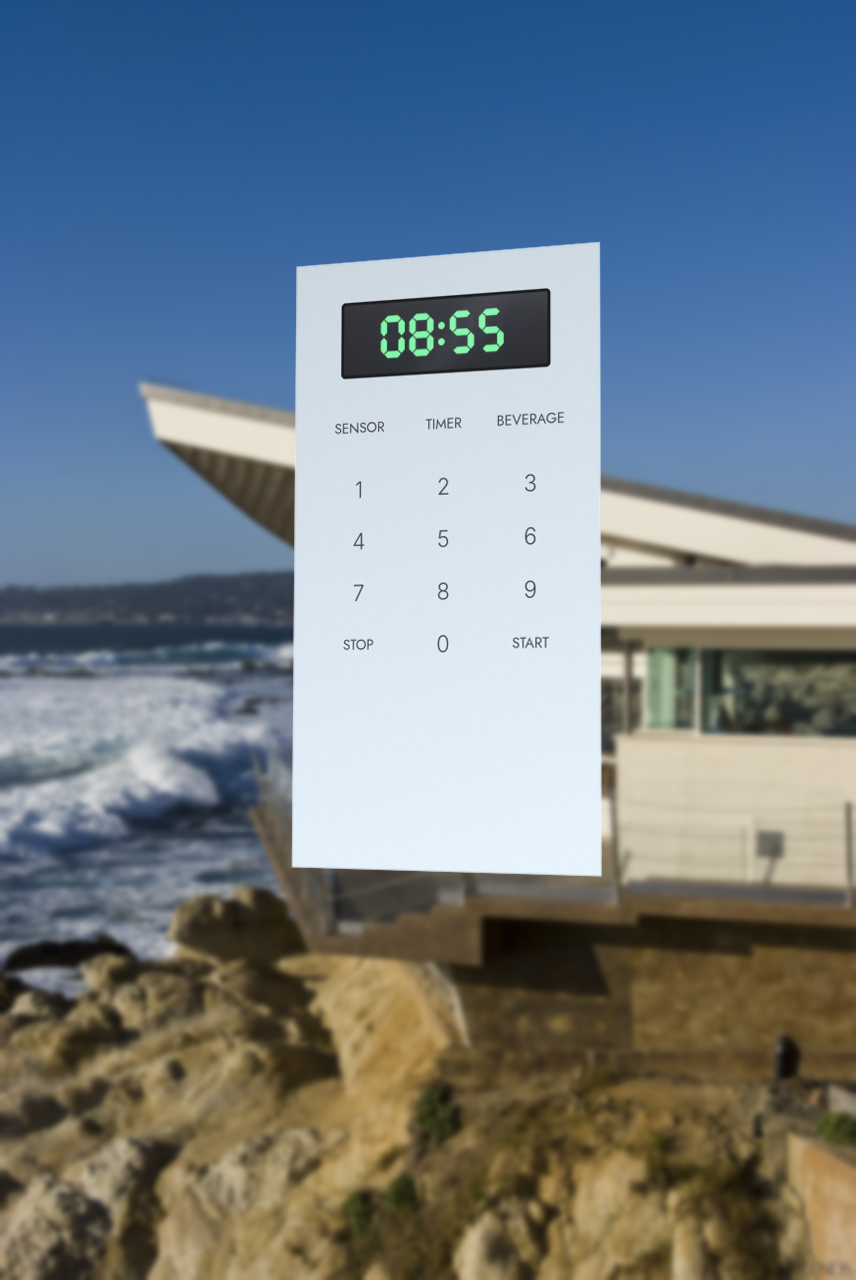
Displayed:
8:55
